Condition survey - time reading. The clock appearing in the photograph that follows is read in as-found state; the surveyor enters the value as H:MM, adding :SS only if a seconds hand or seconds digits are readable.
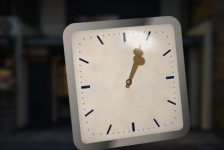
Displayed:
1:04
